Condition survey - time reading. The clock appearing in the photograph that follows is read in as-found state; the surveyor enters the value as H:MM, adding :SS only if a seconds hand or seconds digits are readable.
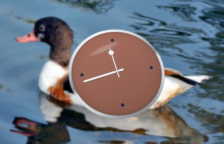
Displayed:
11:43
